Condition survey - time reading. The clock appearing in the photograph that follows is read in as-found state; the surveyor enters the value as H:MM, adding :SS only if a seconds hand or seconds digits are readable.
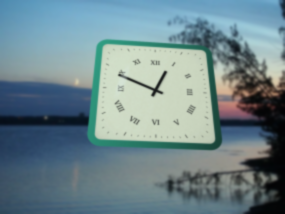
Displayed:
12:49
